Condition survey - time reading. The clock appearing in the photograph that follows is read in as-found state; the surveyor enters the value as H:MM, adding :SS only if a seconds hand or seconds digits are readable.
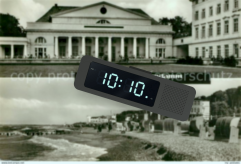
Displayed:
10:10
